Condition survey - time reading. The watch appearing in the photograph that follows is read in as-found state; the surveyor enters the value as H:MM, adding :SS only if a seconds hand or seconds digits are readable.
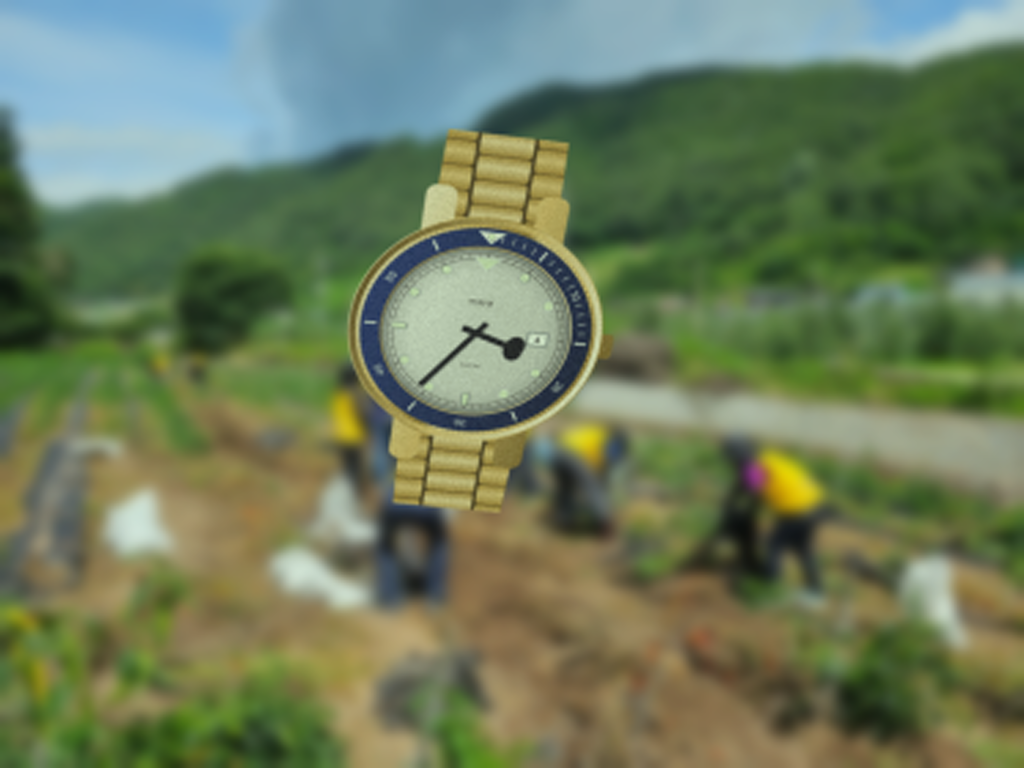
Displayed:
3:36
